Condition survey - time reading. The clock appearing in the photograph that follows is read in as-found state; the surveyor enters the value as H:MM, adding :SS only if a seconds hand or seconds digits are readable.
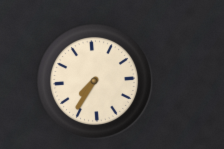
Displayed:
7:36
